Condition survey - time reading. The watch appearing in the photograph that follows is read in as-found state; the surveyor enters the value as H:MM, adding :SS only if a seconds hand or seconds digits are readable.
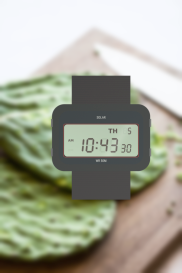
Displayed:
10:43:30
